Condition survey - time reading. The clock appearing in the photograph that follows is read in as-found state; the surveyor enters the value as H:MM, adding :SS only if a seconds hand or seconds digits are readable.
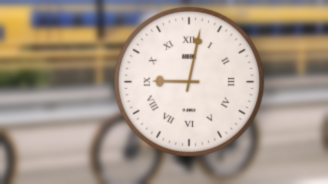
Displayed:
9:02
